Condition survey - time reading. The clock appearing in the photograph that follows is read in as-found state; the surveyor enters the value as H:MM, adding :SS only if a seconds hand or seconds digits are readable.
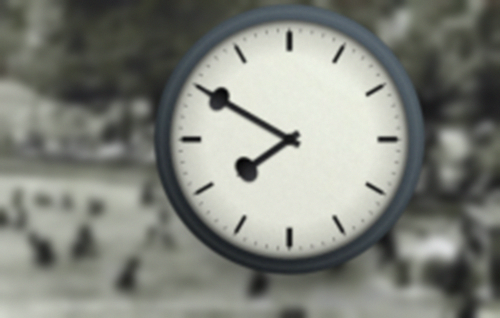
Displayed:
7:50
